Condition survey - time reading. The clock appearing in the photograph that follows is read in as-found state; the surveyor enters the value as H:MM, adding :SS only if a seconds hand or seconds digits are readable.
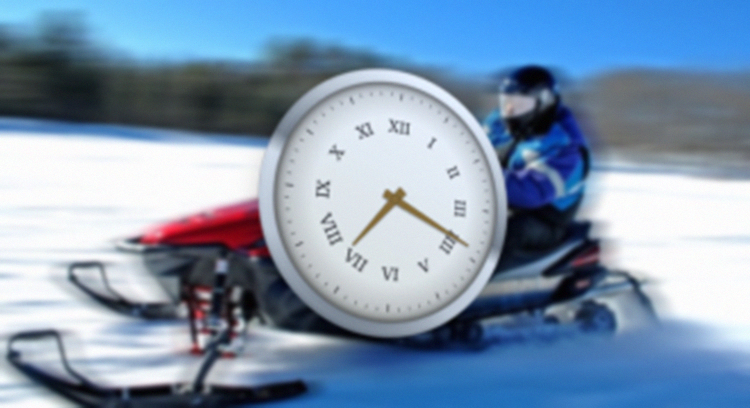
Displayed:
7:19
